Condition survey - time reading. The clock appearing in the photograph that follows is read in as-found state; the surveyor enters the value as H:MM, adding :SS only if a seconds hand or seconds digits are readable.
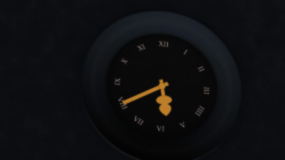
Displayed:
5:40
